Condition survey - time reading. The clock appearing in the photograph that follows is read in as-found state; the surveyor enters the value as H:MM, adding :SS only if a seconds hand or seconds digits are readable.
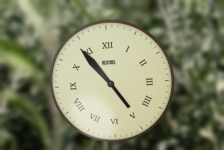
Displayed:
4:54
